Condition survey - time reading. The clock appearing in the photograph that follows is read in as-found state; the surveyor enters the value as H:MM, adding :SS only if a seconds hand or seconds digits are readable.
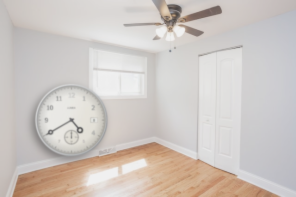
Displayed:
4:40
